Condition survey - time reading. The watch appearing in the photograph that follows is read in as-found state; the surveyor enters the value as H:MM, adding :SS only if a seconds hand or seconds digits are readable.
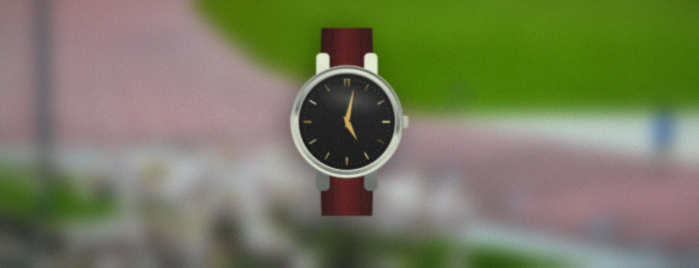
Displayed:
5:02
